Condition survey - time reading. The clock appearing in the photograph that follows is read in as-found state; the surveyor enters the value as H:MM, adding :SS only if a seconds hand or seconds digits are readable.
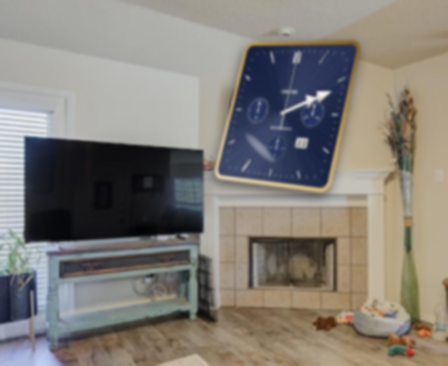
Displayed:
2:11
